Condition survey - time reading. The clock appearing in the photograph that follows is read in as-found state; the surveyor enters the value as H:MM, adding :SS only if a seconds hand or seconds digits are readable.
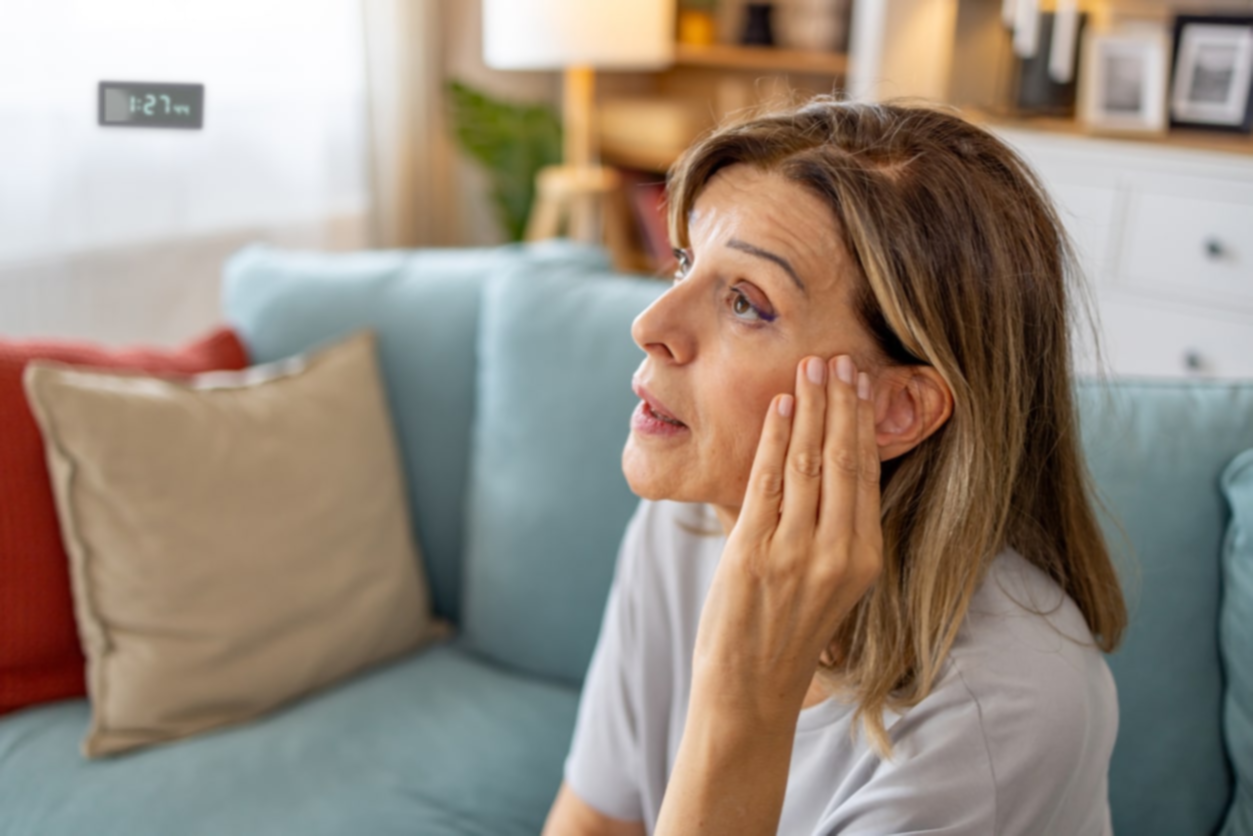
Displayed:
1:27
